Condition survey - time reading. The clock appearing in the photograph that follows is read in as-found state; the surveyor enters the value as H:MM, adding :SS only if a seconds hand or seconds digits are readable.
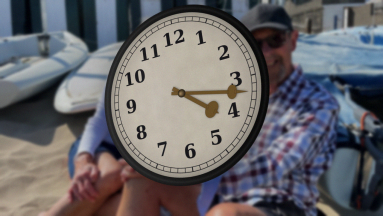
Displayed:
4:17
